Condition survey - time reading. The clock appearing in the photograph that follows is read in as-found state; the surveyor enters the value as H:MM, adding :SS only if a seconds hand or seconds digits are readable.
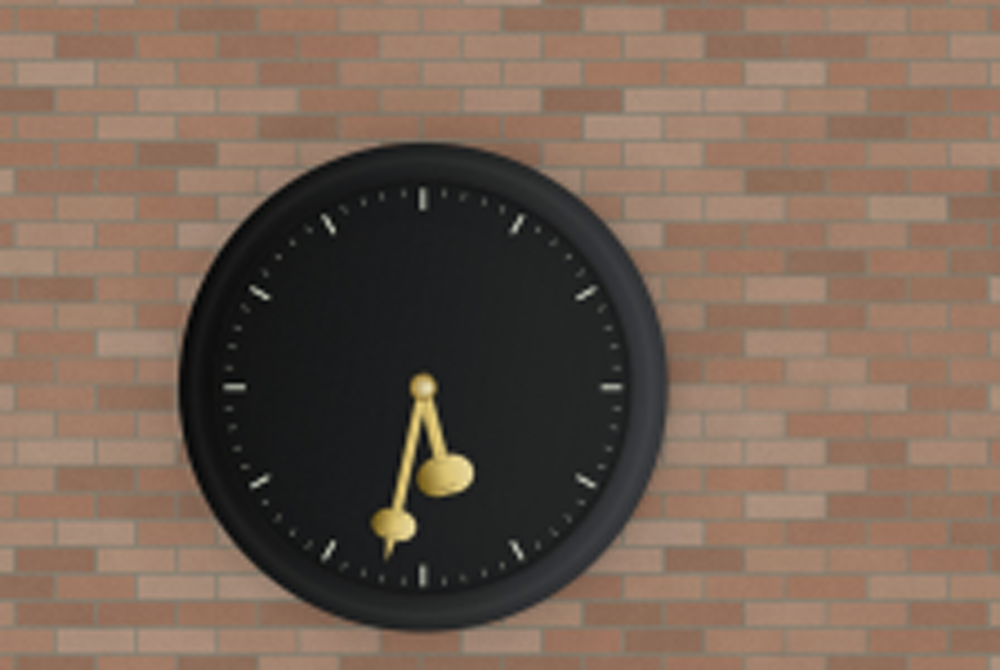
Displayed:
5:32
